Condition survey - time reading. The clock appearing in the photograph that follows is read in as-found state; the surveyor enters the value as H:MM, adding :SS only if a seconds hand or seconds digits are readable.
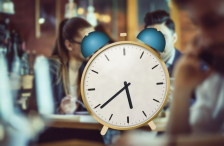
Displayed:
5:39
